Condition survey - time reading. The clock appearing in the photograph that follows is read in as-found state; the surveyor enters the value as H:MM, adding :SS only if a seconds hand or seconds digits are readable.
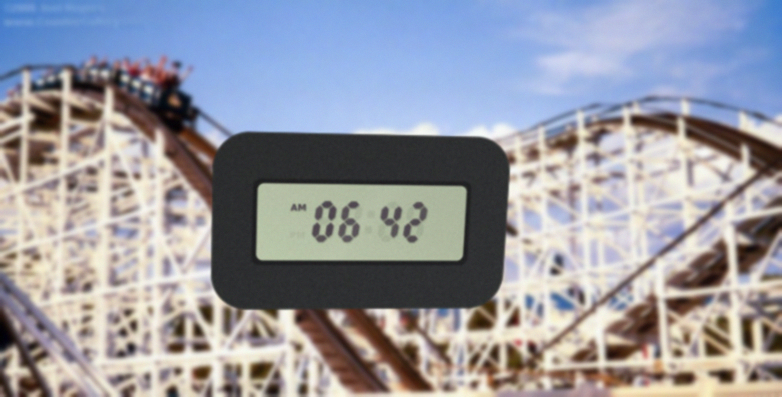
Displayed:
6:42
